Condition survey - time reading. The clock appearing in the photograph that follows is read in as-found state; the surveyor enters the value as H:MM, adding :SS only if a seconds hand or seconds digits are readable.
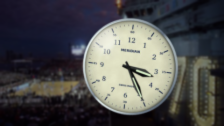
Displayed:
3:25
